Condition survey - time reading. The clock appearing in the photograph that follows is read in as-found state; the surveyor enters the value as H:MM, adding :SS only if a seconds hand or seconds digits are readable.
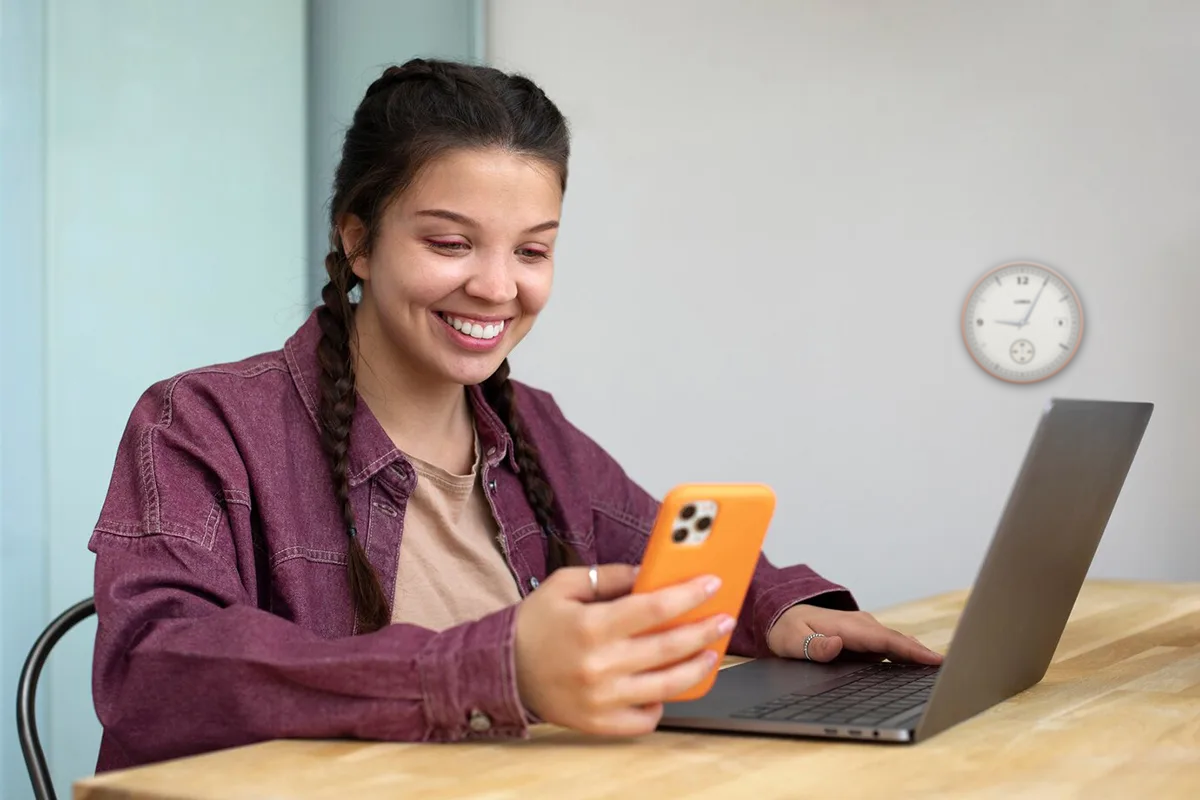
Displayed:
9:05
